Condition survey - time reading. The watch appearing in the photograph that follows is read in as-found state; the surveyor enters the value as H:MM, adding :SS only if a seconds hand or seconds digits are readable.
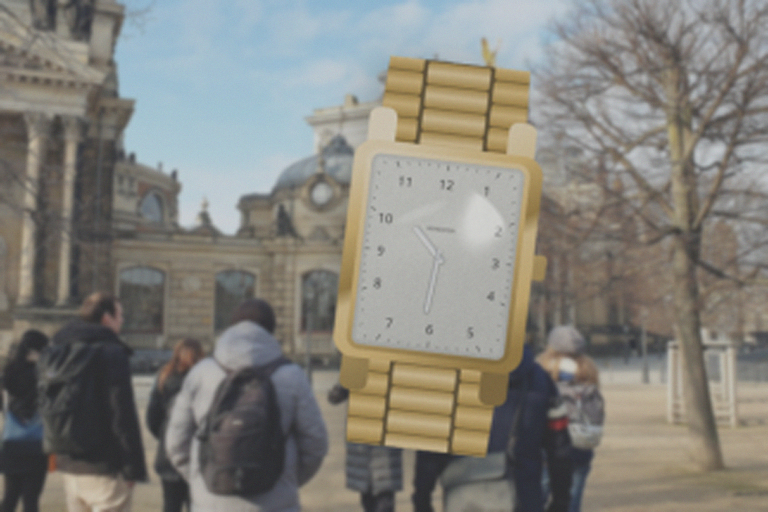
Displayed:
10:31
